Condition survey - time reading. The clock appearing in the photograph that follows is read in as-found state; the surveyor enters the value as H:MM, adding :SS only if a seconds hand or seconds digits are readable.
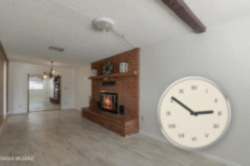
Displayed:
2:51
